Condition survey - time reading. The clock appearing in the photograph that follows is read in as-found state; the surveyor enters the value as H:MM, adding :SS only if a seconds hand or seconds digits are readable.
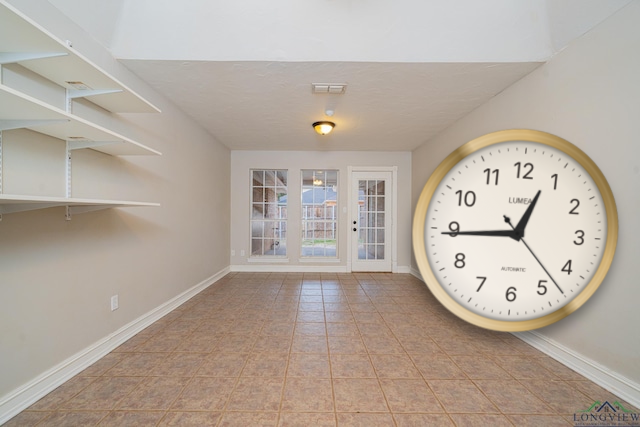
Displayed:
12:44:23
